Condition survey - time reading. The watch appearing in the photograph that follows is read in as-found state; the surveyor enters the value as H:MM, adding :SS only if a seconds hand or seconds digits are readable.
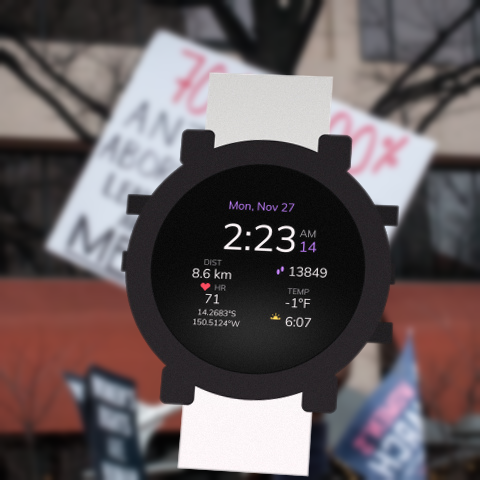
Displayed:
2:23:14
